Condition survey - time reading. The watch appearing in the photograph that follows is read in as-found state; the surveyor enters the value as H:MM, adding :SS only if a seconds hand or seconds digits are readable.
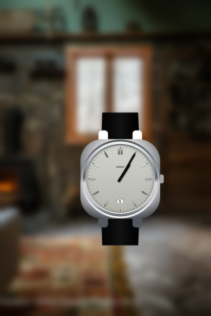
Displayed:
1:05
